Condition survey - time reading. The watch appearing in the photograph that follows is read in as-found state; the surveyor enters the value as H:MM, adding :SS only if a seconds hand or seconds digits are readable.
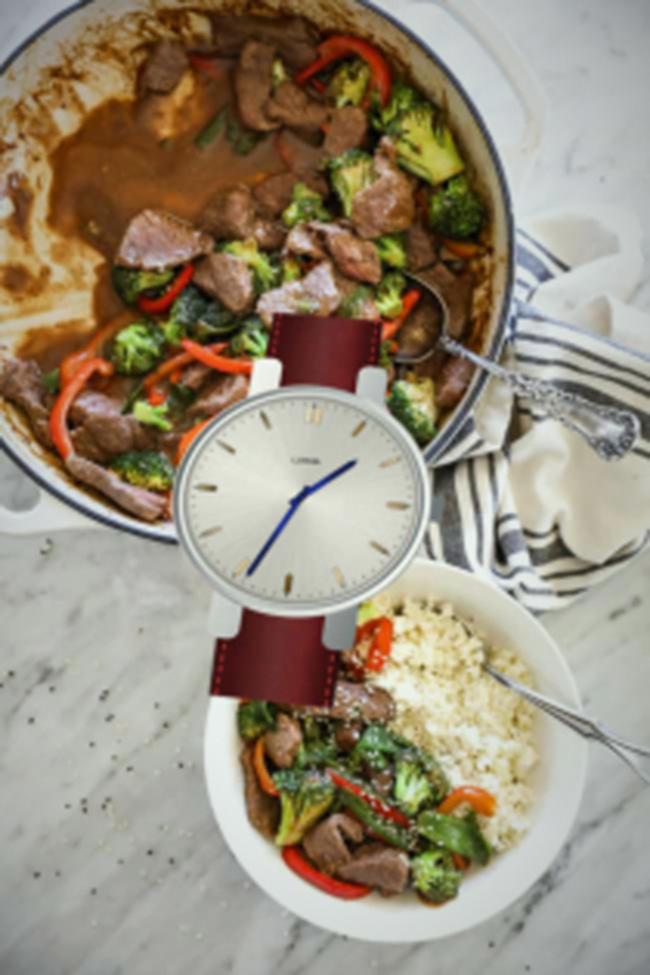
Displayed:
1:34
